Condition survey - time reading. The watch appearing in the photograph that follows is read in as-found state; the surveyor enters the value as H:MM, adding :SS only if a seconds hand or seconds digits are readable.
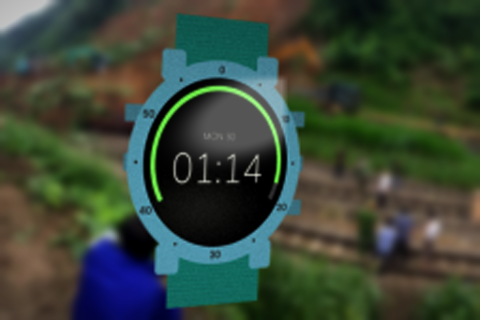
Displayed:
1:14
